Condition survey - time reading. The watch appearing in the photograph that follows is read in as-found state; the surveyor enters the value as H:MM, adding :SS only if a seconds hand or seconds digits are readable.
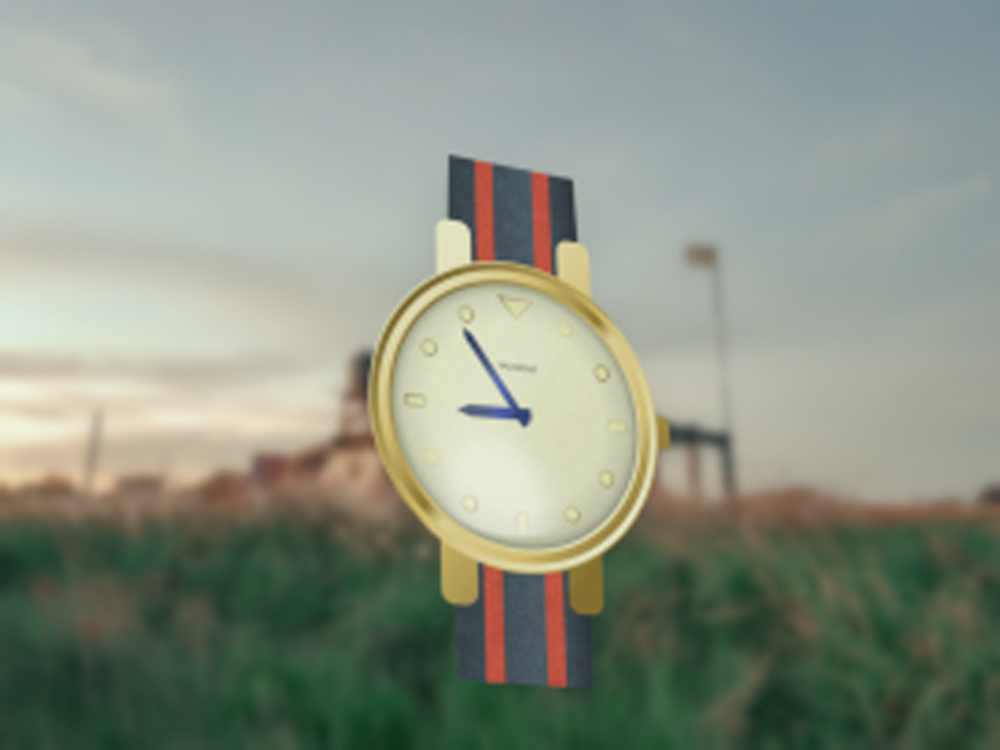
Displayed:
8:54
